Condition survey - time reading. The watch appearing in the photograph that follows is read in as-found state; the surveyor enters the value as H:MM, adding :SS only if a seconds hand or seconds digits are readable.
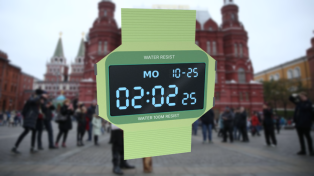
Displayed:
2:02:25
